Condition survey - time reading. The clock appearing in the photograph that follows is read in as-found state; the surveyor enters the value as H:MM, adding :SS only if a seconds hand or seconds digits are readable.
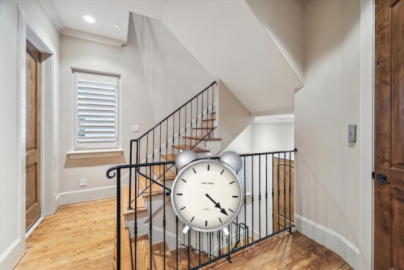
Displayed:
4:22
